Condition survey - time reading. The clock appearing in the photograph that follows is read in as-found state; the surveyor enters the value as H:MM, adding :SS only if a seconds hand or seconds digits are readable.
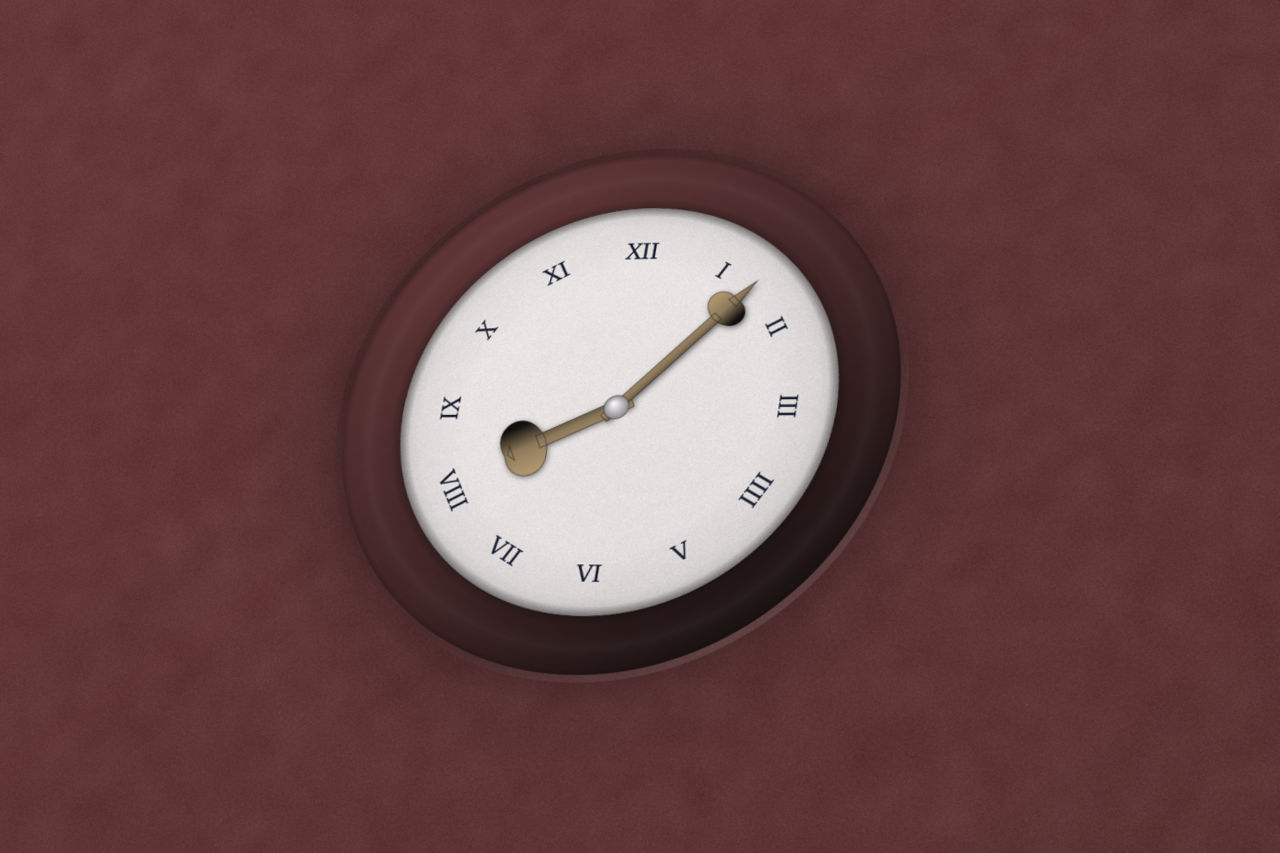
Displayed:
8:07
